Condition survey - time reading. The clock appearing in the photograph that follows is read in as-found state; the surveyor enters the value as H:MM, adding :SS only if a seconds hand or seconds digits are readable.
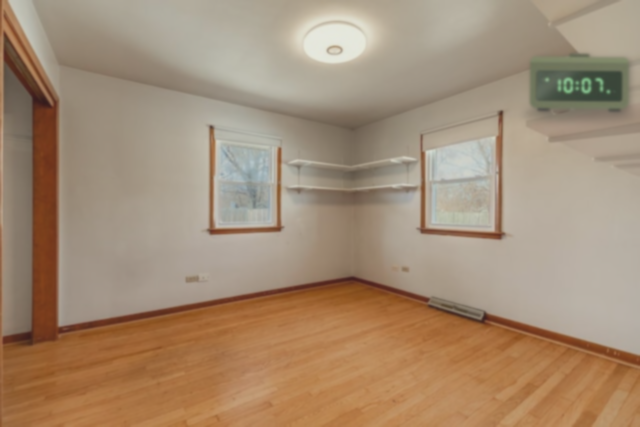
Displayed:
10:07
